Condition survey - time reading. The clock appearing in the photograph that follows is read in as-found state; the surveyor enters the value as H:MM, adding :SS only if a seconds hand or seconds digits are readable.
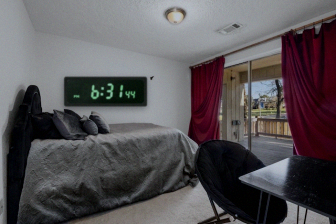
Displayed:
6:31:44
